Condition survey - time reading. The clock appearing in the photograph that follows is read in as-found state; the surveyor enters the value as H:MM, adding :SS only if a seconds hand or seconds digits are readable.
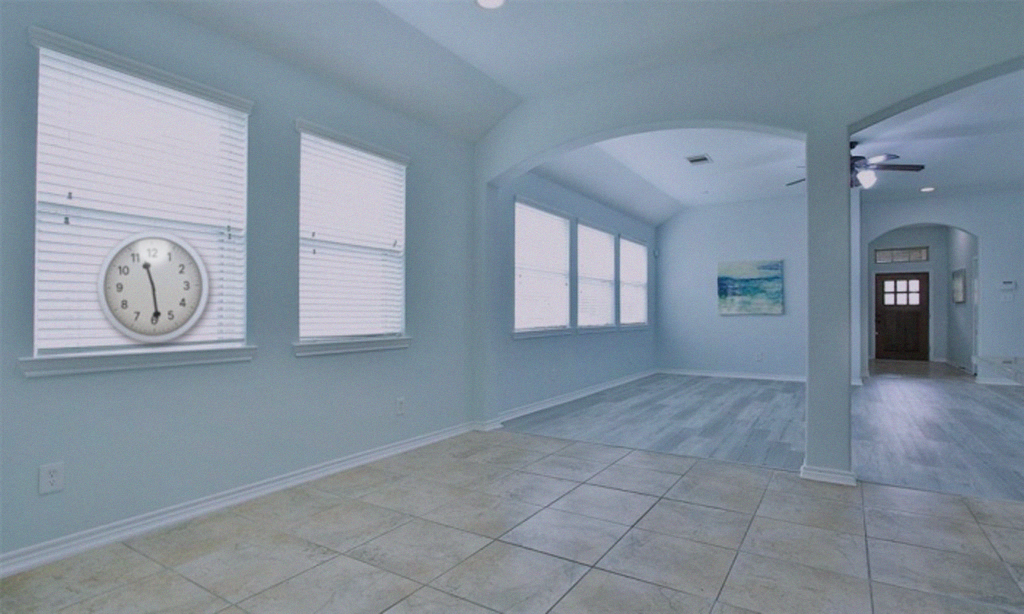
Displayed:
11:29
